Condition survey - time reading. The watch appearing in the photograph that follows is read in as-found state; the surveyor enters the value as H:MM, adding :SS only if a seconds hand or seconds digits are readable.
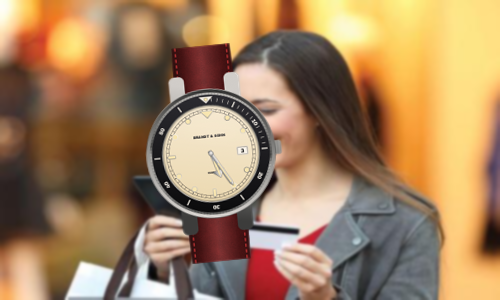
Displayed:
5:25
